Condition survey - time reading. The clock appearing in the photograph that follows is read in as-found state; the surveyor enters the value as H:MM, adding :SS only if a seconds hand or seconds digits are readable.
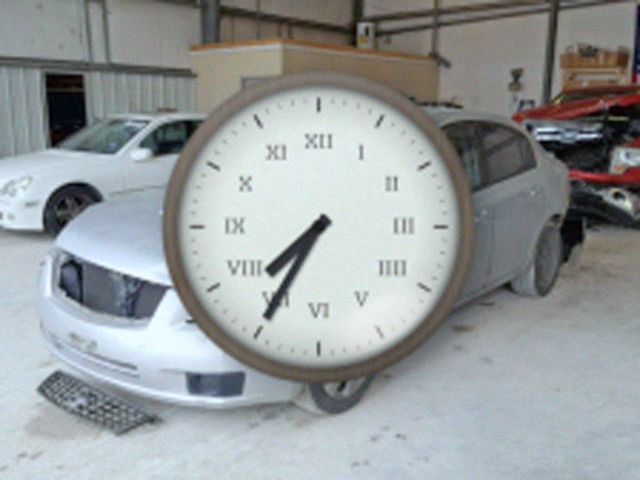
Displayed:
7:35
